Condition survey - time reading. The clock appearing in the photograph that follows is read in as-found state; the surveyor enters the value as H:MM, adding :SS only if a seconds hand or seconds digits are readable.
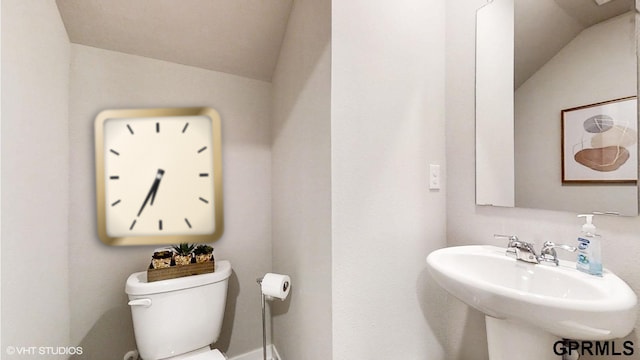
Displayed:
6:35
